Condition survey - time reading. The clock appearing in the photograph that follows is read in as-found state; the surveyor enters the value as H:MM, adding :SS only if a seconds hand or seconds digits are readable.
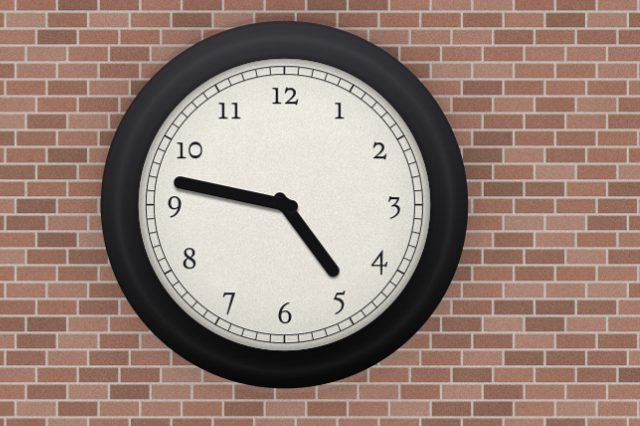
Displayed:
4:47
